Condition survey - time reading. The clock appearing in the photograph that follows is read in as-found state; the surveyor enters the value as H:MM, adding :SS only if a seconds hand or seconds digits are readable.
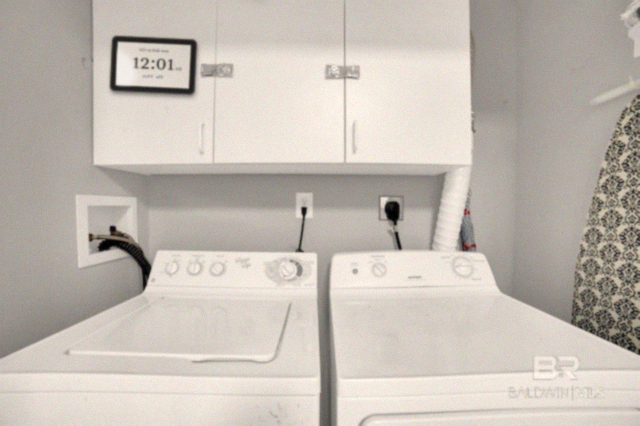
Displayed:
12:01
